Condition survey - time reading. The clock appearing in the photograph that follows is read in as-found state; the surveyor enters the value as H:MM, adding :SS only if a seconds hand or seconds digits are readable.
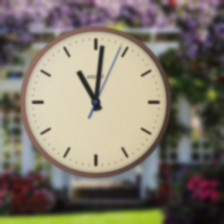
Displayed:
11:01:04
